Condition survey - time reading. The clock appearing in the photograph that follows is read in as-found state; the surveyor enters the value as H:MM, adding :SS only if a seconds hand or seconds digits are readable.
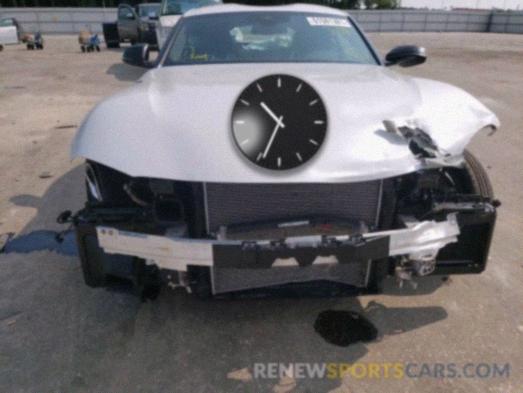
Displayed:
10:34
